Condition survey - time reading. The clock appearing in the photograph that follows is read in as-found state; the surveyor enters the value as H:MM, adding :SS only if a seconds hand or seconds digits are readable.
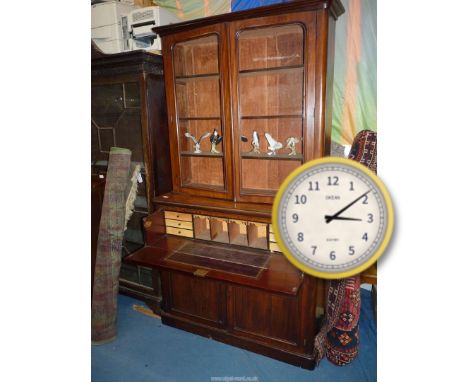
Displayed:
3:09
